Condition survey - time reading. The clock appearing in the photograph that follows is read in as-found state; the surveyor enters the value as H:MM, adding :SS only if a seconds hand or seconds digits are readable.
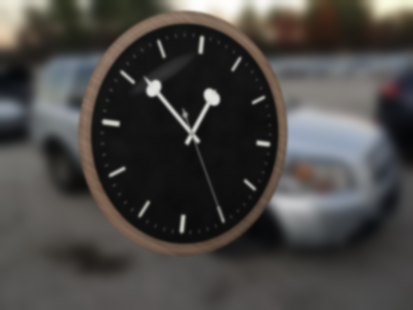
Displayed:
12:51:25
